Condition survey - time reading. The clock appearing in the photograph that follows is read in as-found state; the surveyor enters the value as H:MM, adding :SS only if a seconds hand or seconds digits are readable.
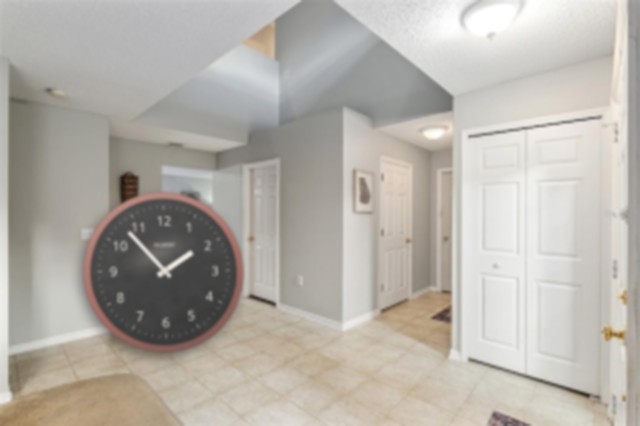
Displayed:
1:53
